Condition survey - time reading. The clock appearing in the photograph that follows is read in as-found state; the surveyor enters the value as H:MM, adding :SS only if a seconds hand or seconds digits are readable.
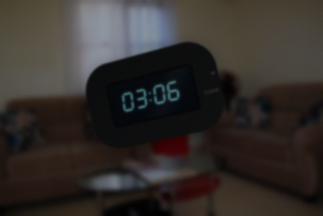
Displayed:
3:06
